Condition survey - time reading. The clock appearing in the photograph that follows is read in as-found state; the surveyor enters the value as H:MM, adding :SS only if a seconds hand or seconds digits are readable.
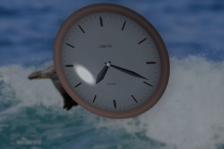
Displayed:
7:19
